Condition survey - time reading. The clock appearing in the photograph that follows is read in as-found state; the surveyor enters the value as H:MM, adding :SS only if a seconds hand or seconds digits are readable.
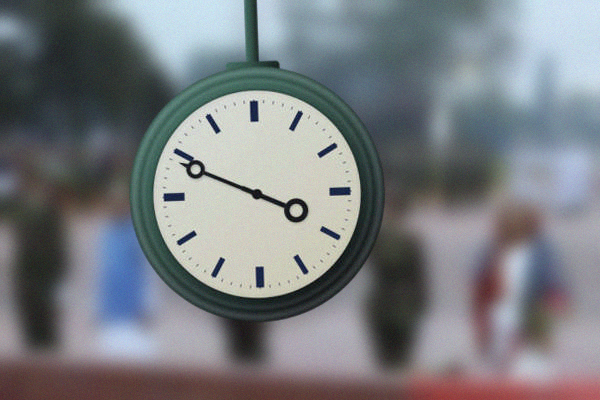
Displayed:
3:49
